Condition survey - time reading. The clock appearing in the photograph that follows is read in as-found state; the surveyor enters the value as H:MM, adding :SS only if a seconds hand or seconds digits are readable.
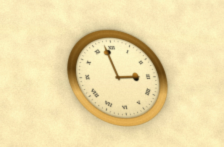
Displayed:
2:58
